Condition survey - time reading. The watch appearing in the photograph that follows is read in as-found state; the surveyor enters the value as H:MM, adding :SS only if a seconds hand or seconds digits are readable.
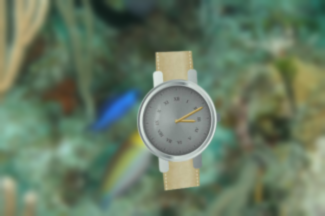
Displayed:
3:11
